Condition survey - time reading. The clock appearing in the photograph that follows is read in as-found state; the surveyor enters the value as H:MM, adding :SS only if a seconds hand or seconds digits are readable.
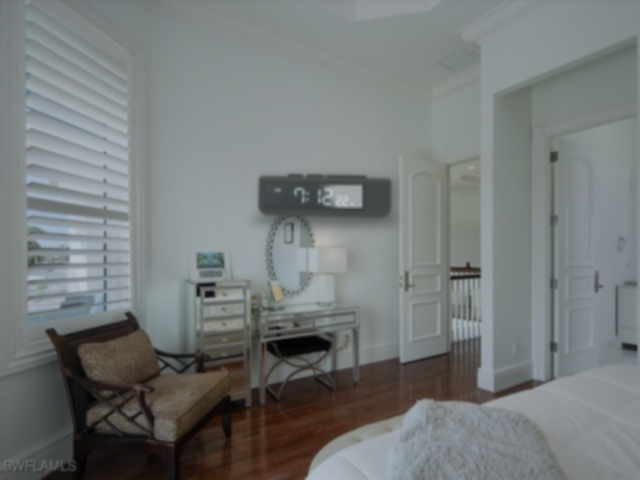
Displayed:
7:12
